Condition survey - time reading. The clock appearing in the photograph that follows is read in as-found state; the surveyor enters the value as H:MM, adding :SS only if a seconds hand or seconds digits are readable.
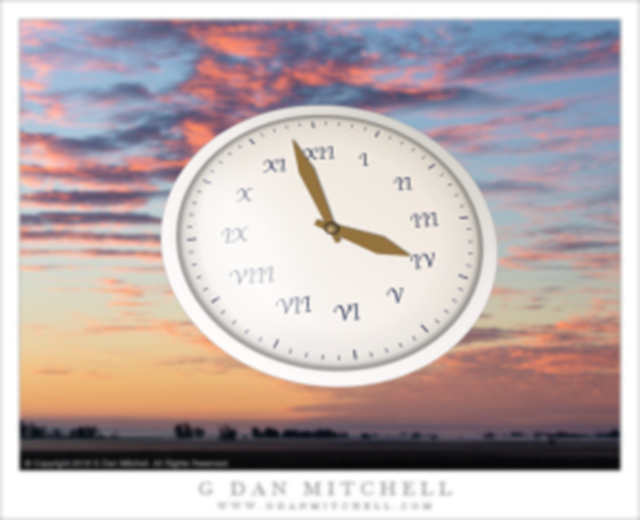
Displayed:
3:58
